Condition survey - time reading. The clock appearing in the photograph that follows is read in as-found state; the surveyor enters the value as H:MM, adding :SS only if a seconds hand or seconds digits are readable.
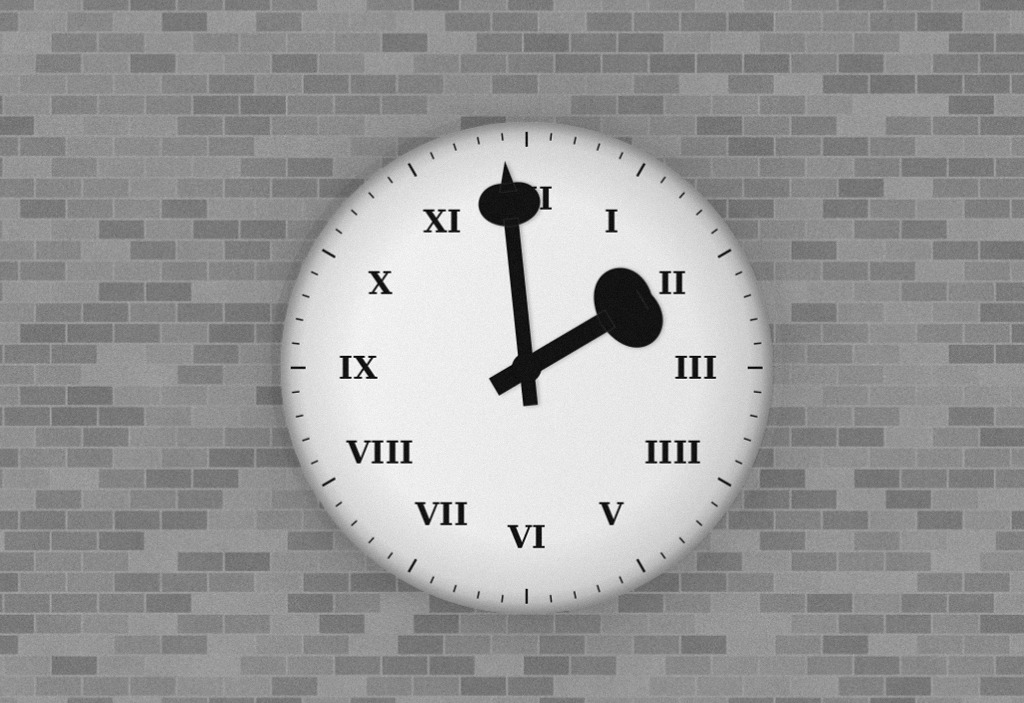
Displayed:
1:59
